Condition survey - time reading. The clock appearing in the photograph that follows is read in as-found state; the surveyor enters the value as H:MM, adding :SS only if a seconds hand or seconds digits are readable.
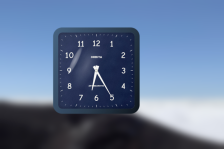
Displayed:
6:25
